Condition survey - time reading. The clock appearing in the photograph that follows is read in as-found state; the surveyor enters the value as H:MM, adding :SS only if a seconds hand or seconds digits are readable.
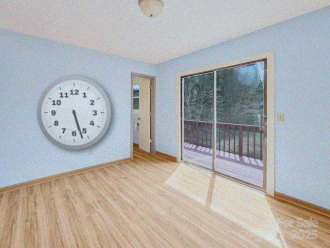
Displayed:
5:27
